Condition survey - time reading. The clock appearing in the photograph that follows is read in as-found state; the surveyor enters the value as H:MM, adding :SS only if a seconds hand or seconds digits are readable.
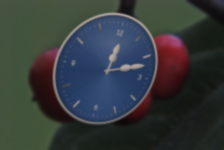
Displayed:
12:12
